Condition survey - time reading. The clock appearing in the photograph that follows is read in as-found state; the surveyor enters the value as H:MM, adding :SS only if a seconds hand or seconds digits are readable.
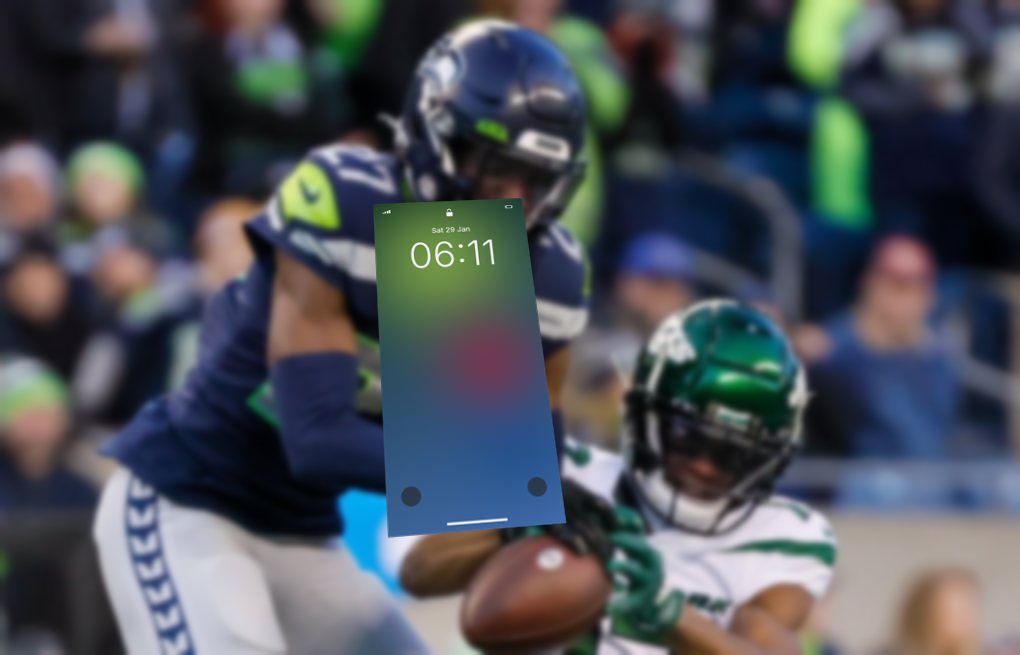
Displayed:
6:11
